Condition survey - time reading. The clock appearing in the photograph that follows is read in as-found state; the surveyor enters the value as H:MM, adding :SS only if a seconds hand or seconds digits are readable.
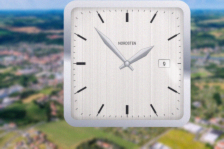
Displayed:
1:53
